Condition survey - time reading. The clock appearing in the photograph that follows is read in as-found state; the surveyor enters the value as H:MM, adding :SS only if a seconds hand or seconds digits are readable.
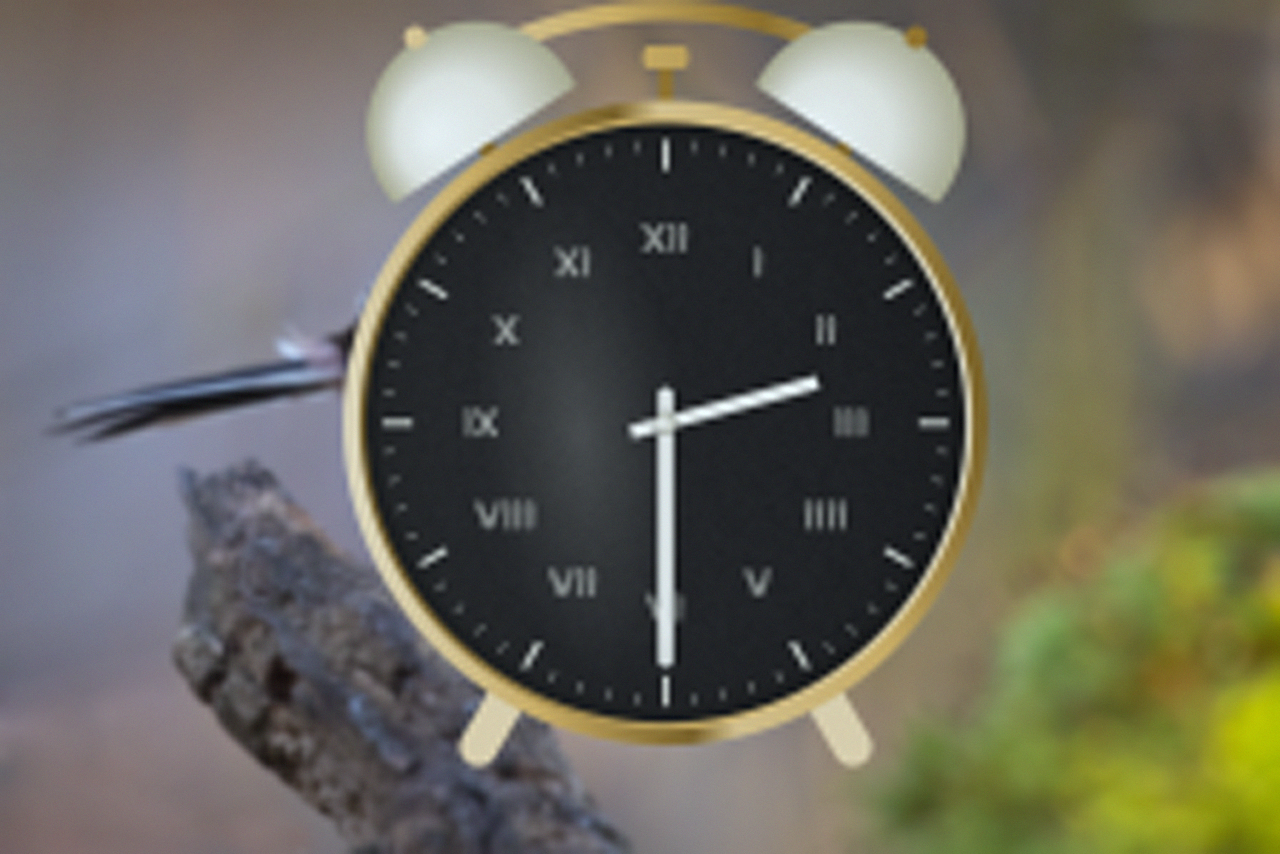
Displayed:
2:30
